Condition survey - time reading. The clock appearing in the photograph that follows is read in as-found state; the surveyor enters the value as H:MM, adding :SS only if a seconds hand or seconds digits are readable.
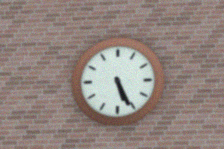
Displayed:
5:26
